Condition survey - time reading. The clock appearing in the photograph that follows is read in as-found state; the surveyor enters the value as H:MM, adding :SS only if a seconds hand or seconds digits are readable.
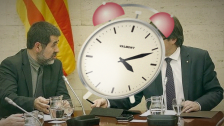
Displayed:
4:11
